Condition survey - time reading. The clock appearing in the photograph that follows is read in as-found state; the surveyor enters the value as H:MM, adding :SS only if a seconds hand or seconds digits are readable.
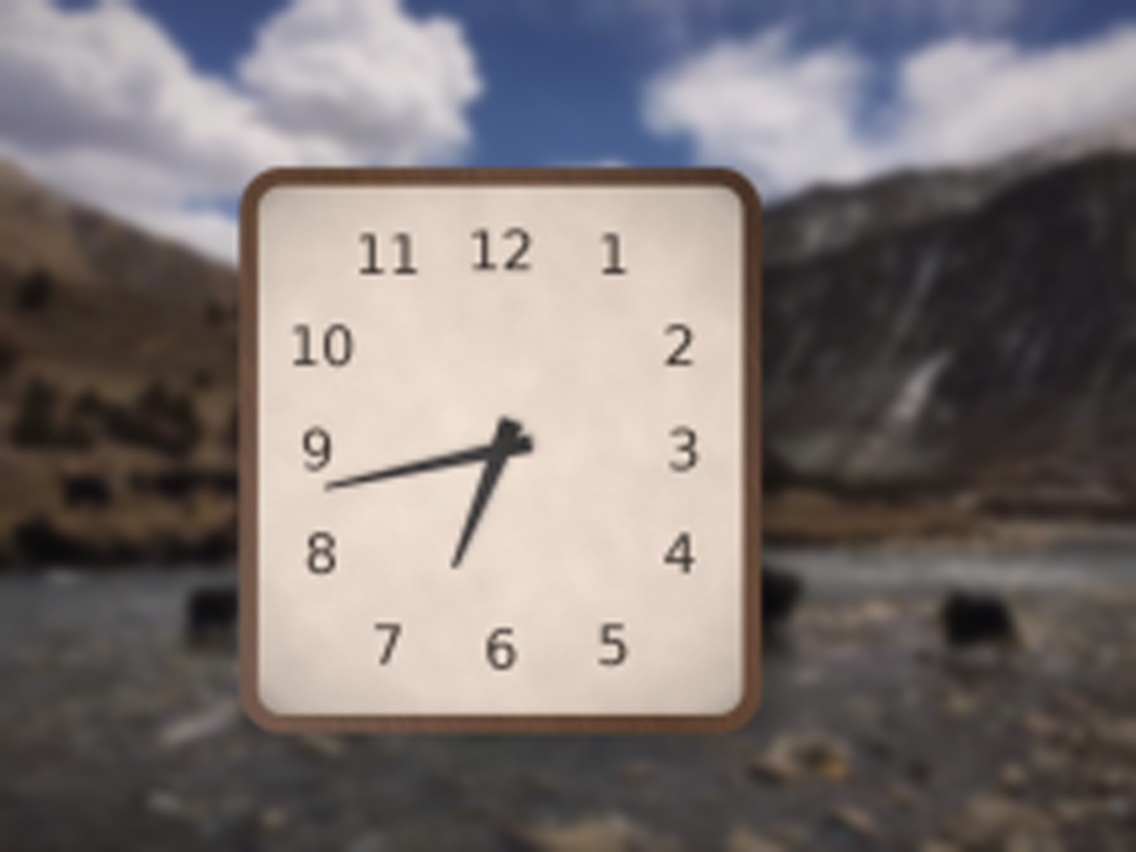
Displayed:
6:43
